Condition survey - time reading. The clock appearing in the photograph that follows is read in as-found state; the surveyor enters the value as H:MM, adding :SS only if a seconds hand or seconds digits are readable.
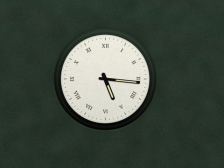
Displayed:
5:16
